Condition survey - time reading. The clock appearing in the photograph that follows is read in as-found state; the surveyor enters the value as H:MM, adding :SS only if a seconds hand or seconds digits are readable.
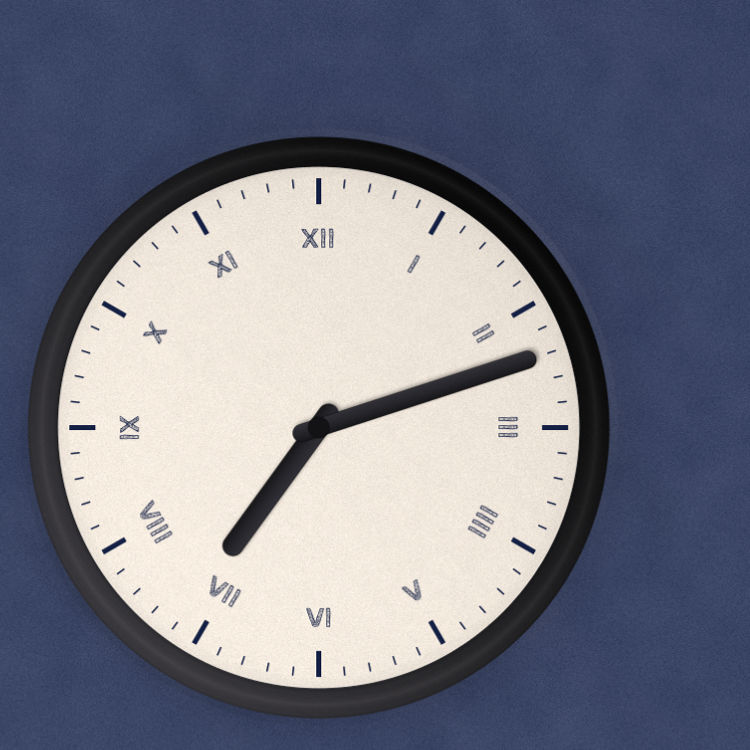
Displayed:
7:12
